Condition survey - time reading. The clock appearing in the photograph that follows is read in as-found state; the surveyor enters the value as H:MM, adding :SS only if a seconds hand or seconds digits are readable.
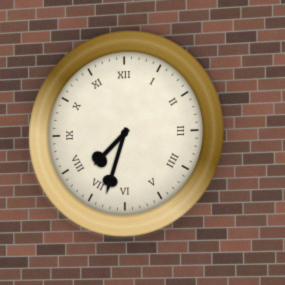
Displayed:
7:33
